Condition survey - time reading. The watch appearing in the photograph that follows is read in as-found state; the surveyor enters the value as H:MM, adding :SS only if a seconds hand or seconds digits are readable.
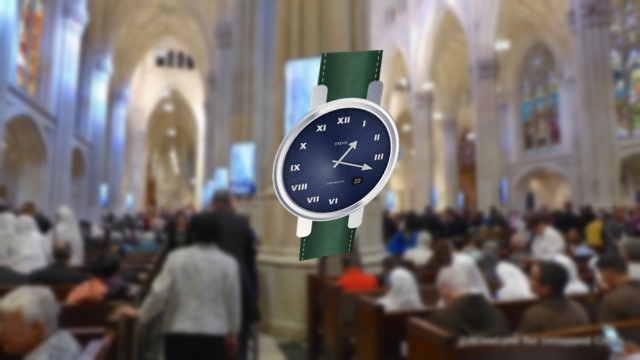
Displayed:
1:18
